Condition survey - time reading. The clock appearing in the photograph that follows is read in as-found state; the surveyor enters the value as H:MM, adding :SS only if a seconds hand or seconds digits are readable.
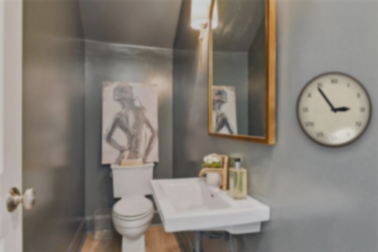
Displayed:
2:54
